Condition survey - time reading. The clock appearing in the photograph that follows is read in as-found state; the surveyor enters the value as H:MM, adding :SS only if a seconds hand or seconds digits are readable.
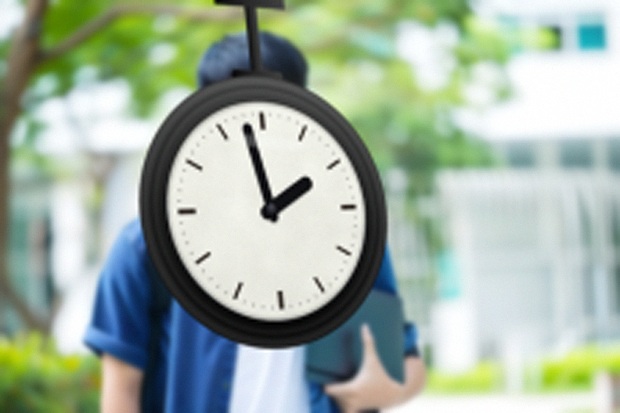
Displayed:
1:58
